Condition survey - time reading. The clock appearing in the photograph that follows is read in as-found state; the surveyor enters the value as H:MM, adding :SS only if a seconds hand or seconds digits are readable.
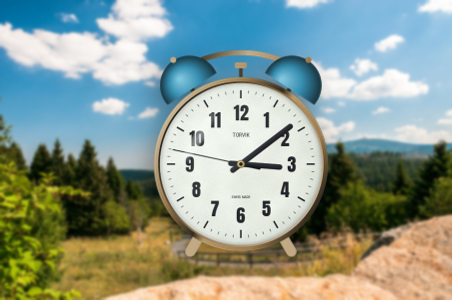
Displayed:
3:08:47
